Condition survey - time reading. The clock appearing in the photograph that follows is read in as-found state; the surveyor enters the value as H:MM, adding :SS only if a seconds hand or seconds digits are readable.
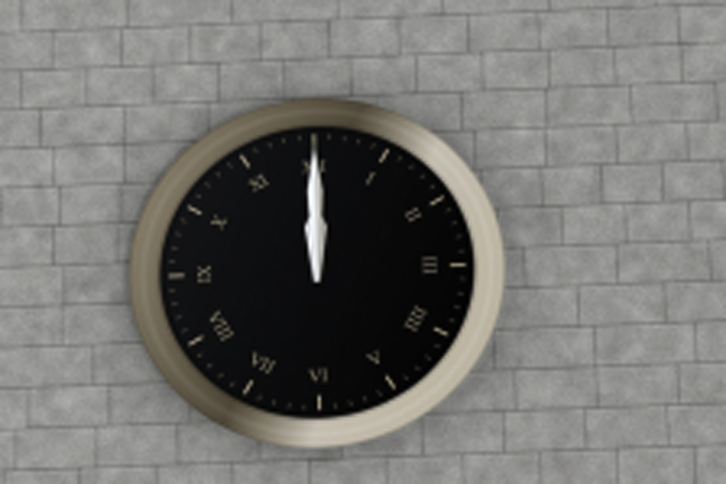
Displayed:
12:00
